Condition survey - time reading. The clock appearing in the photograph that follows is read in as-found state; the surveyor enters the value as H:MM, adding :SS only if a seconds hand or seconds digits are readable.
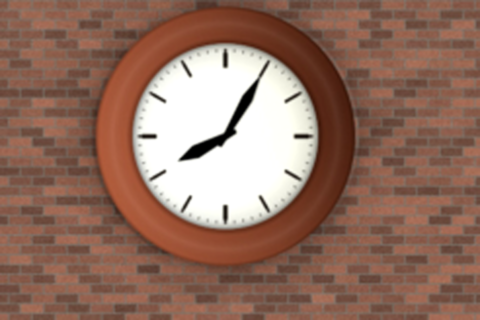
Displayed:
8:05
